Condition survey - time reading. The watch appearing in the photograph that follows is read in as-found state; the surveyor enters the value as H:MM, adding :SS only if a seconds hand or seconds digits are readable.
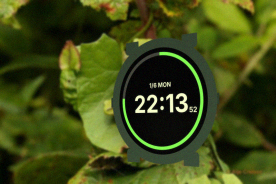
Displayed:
22:13
